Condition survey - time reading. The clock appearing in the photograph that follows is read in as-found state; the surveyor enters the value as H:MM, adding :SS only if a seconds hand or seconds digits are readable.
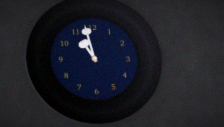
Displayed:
10:58
